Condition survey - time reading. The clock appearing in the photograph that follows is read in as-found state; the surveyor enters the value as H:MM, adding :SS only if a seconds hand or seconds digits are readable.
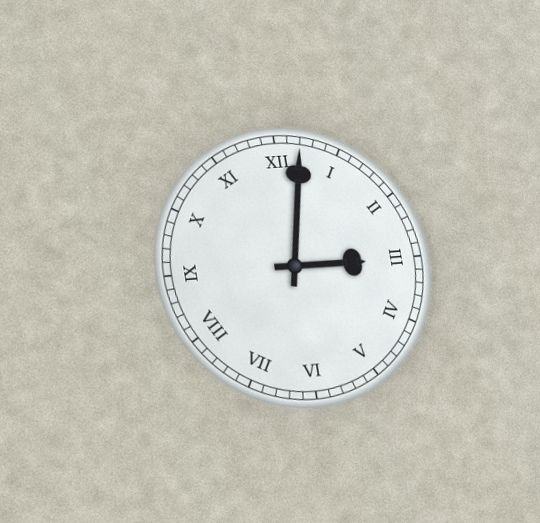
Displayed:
3:02
